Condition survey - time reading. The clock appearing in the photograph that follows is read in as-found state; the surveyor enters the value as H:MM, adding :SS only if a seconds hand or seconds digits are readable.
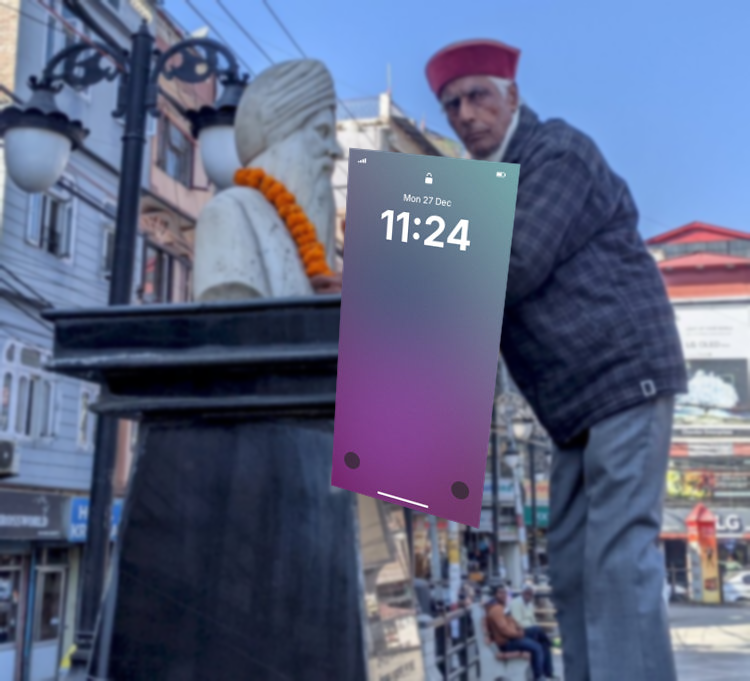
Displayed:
11:24
